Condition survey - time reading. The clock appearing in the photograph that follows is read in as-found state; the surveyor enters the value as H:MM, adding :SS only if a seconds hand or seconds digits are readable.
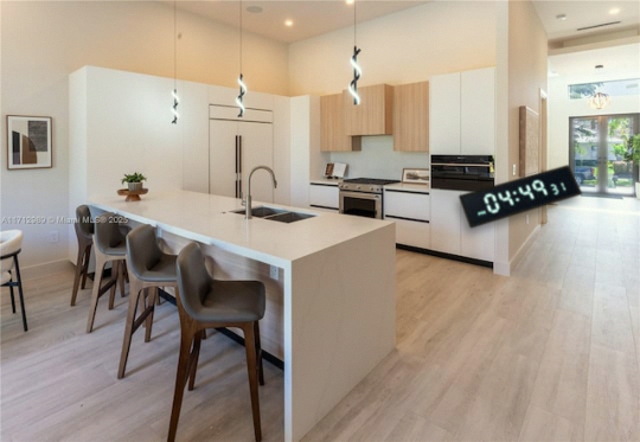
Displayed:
4:49:31
